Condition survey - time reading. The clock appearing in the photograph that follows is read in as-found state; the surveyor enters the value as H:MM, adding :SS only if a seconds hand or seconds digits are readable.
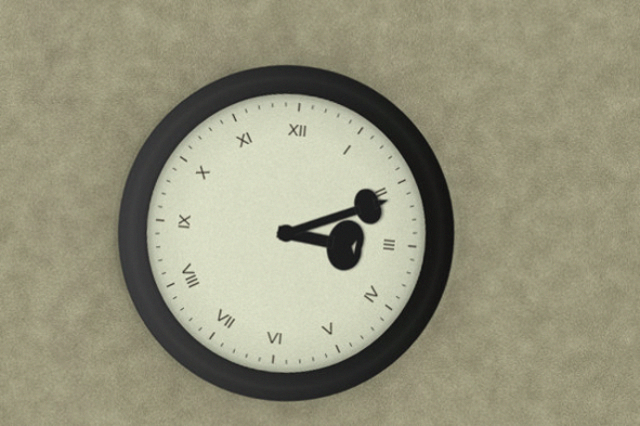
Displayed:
3:11
